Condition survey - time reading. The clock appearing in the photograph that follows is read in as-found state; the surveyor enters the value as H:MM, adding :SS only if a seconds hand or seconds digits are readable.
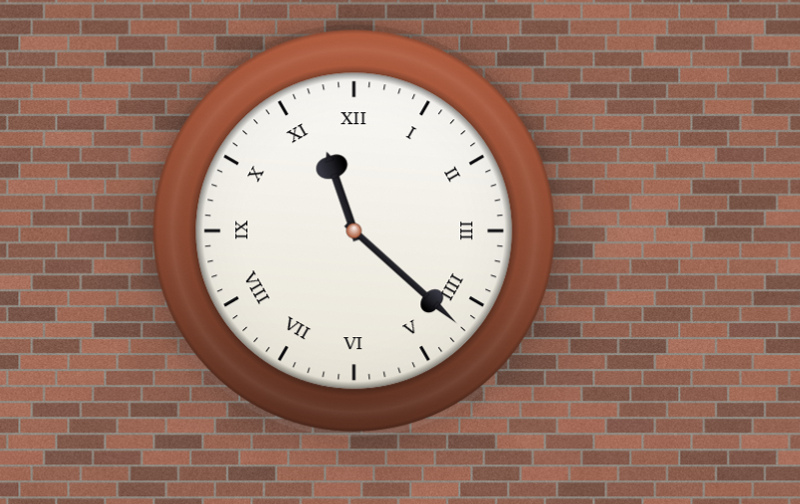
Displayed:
11:22
